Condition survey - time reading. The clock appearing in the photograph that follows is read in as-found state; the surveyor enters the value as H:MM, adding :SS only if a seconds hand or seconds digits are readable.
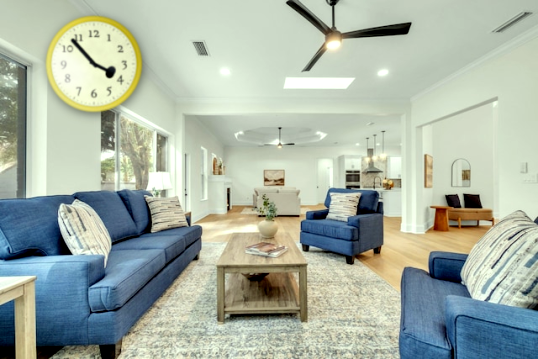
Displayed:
3:53
